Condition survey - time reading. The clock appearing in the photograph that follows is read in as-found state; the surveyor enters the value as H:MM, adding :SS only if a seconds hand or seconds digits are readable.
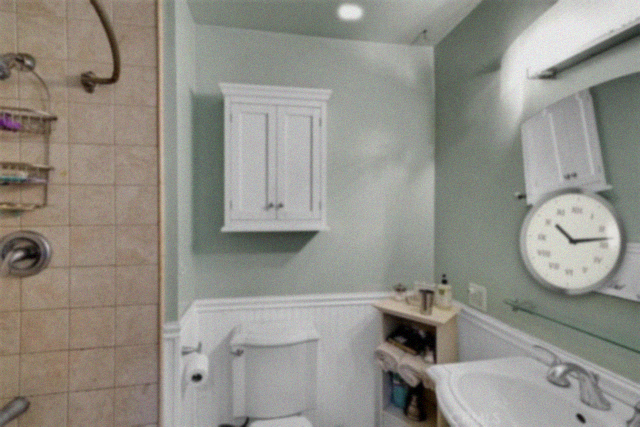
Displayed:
10:13
